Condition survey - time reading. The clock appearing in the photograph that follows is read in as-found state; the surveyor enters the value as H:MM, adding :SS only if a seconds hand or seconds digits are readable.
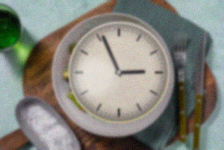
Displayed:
2:56
